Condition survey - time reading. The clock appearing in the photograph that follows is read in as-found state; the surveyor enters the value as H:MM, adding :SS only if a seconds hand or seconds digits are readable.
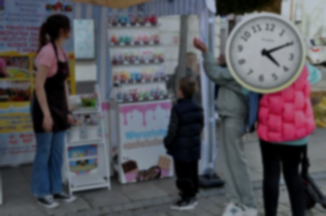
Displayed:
4:10
